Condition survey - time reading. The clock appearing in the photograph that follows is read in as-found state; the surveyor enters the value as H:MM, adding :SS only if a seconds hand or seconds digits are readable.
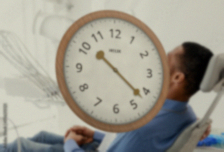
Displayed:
10:22
